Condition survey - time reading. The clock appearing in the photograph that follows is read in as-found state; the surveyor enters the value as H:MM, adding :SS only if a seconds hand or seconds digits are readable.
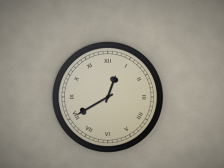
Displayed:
12:40
